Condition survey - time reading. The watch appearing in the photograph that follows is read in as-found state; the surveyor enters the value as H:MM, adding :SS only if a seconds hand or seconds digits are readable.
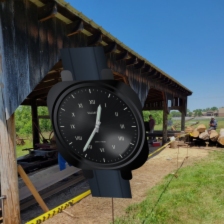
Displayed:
12:36
